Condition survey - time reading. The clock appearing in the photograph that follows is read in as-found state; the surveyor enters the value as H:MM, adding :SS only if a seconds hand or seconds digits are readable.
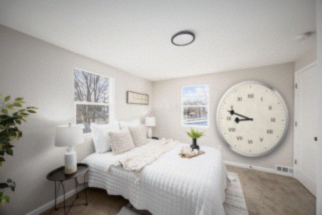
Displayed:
8:48
